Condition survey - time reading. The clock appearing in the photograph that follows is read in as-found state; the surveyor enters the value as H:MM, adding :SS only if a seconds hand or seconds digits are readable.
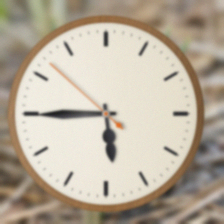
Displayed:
5:44:52
